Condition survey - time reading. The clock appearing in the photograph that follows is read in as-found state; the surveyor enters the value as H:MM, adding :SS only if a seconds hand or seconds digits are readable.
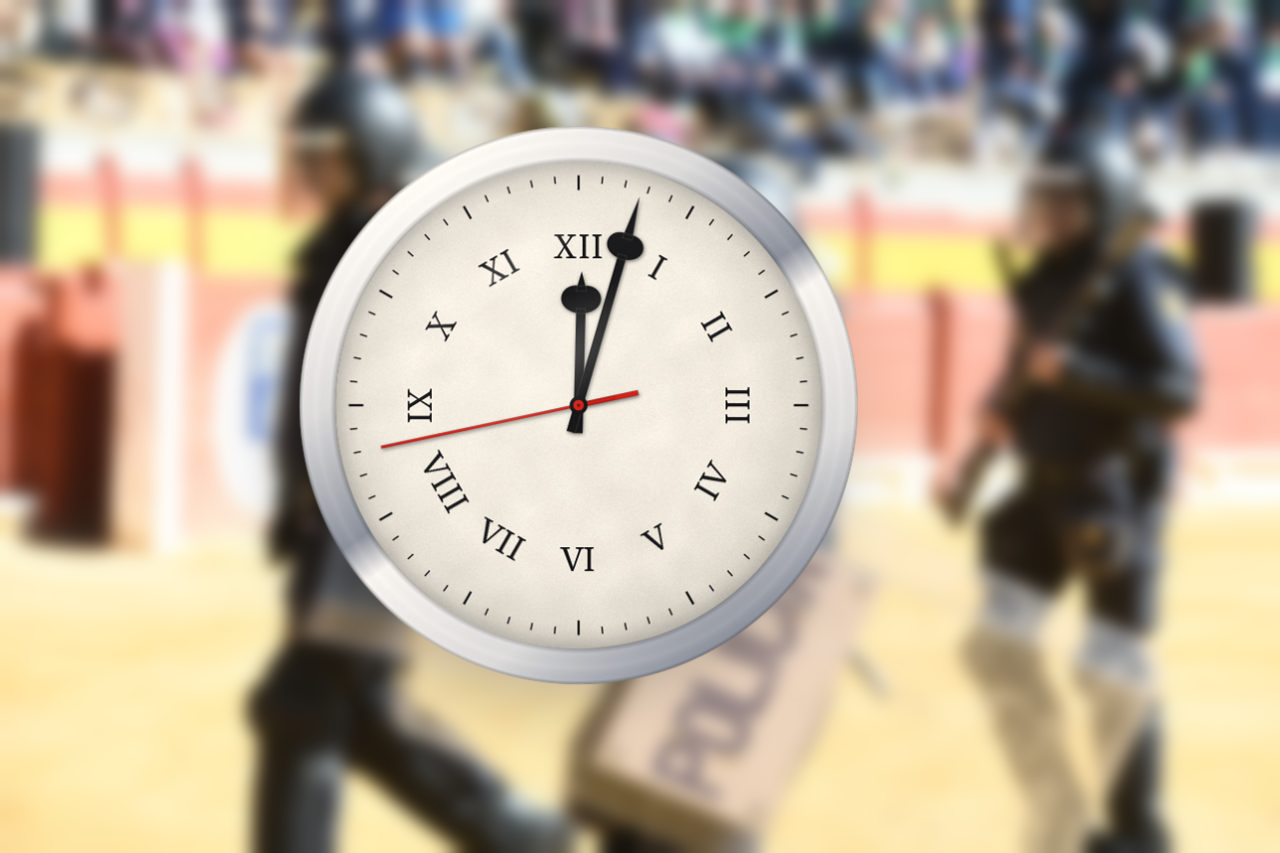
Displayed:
12:02:43
